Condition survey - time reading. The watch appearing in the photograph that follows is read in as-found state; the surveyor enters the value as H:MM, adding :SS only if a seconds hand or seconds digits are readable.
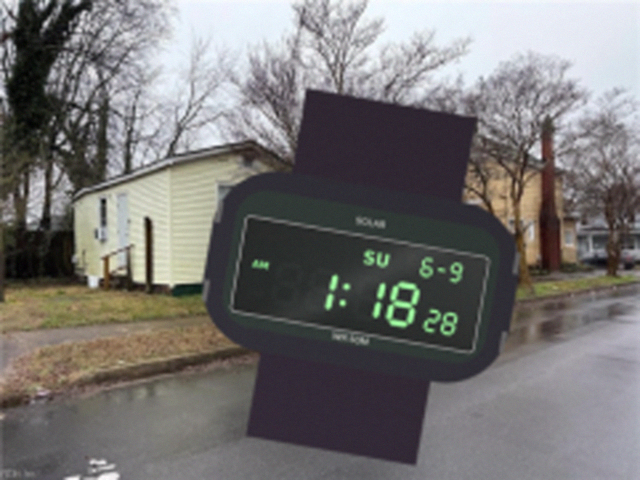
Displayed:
1:18:28
